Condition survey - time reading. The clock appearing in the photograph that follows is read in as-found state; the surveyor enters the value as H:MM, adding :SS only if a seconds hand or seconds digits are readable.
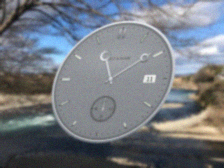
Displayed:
11:09
